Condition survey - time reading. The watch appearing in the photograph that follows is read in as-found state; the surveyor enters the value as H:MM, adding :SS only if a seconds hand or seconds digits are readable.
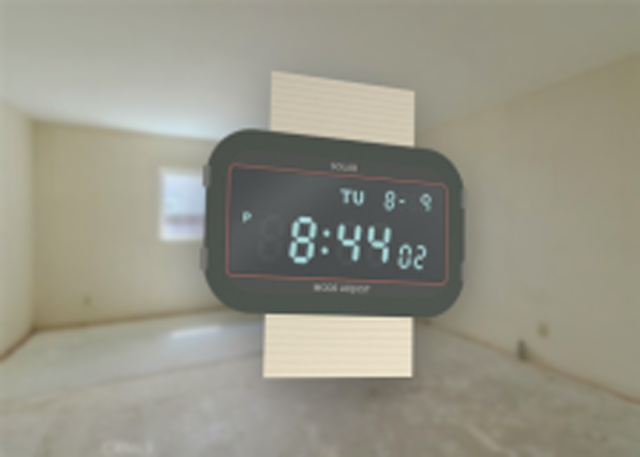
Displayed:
8:44:02
